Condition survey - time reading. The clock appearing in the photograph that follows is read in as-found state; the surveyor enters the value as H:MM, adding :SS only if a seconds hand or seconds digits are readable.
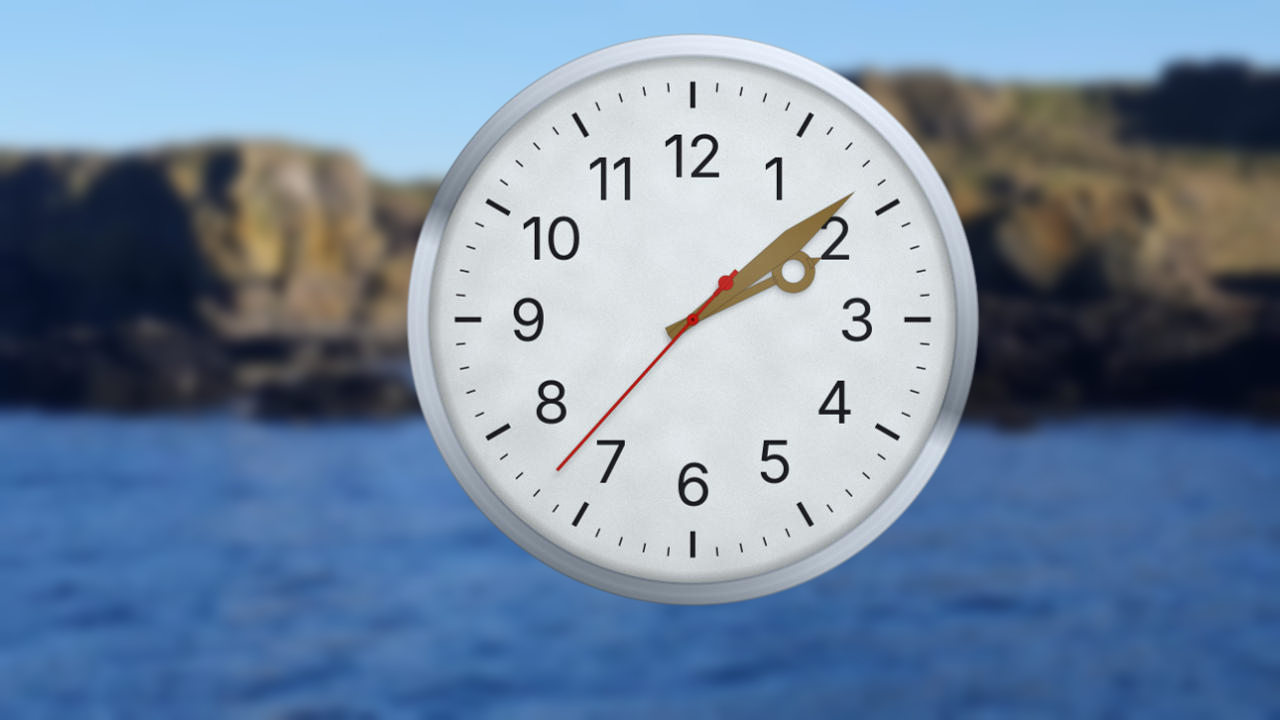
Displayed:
2:08:37
